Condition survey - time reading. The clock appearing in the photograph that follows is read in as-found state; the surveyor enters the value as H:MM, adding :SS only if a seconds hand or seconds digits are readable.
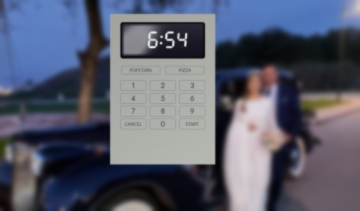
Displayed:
6:54
